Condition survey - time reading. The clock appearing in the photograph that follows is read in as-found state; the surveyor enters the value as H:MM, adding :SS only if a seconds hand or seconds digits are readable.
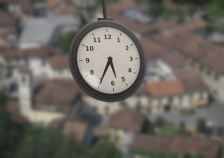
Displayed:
5:35
